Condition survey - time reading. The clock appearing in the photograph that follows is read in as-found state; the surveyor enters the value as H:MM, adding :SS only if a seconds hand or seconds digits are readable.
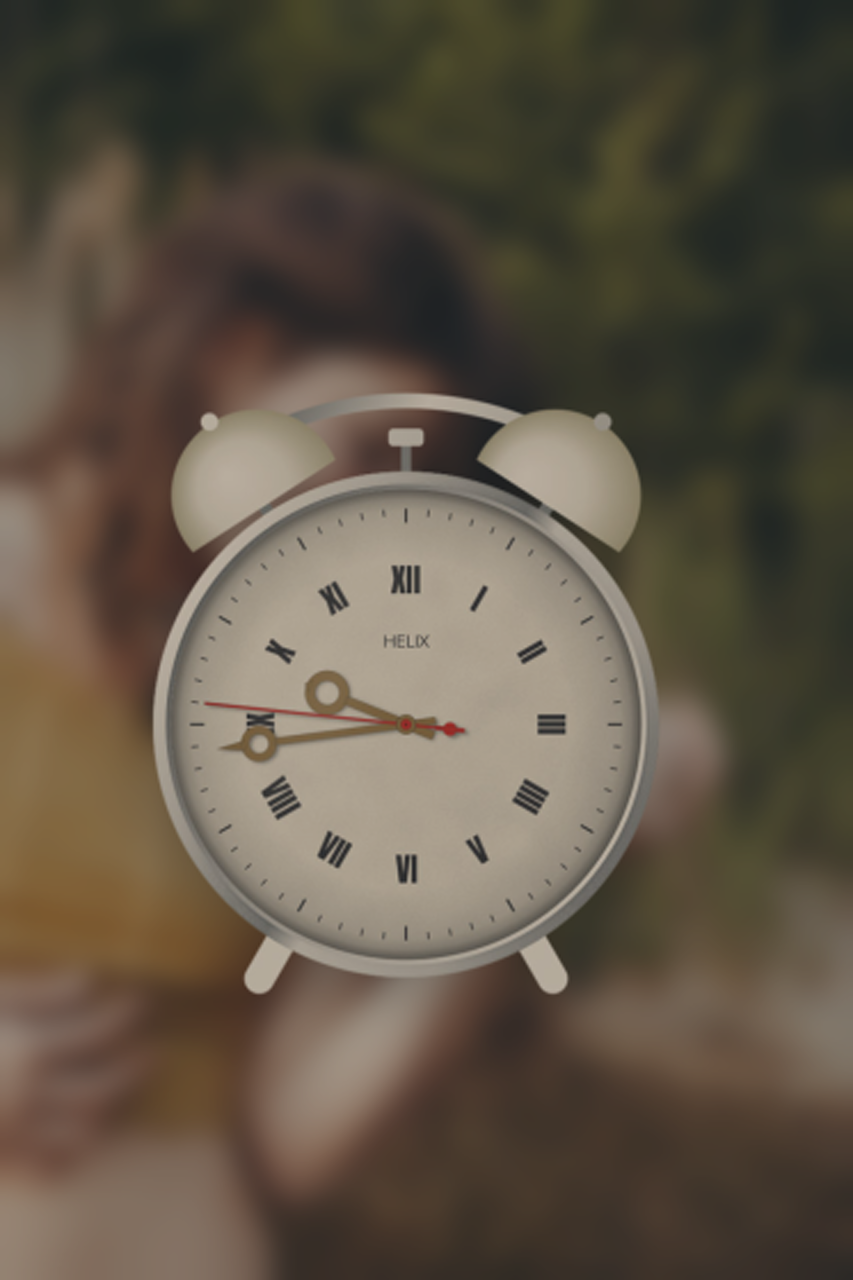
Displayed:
9:43:46
